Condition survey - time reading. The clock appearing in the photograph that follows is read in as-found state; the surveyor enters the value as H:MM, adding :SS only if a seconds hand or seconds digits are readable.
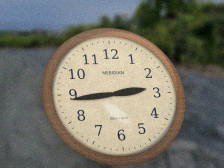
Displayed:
2:44
